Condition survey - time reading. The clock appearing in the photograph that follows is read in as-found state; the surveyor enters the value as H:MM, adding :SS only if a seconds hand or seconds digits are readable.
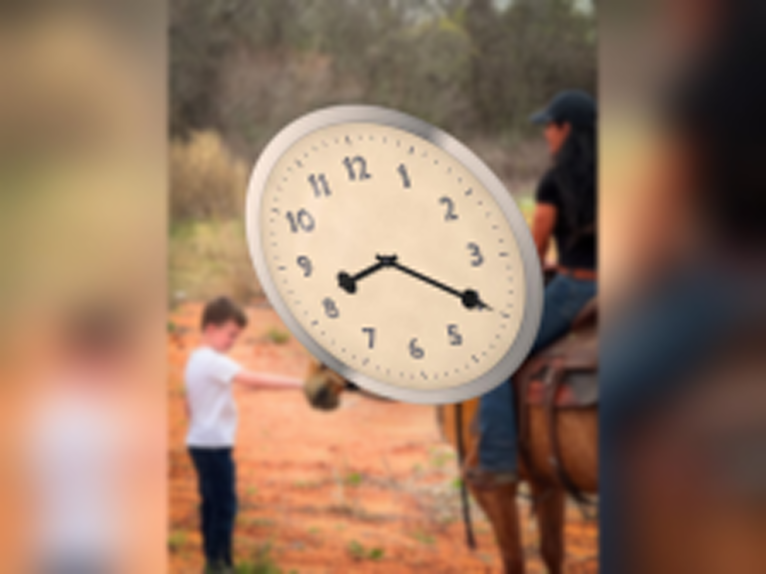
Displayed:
8:20
